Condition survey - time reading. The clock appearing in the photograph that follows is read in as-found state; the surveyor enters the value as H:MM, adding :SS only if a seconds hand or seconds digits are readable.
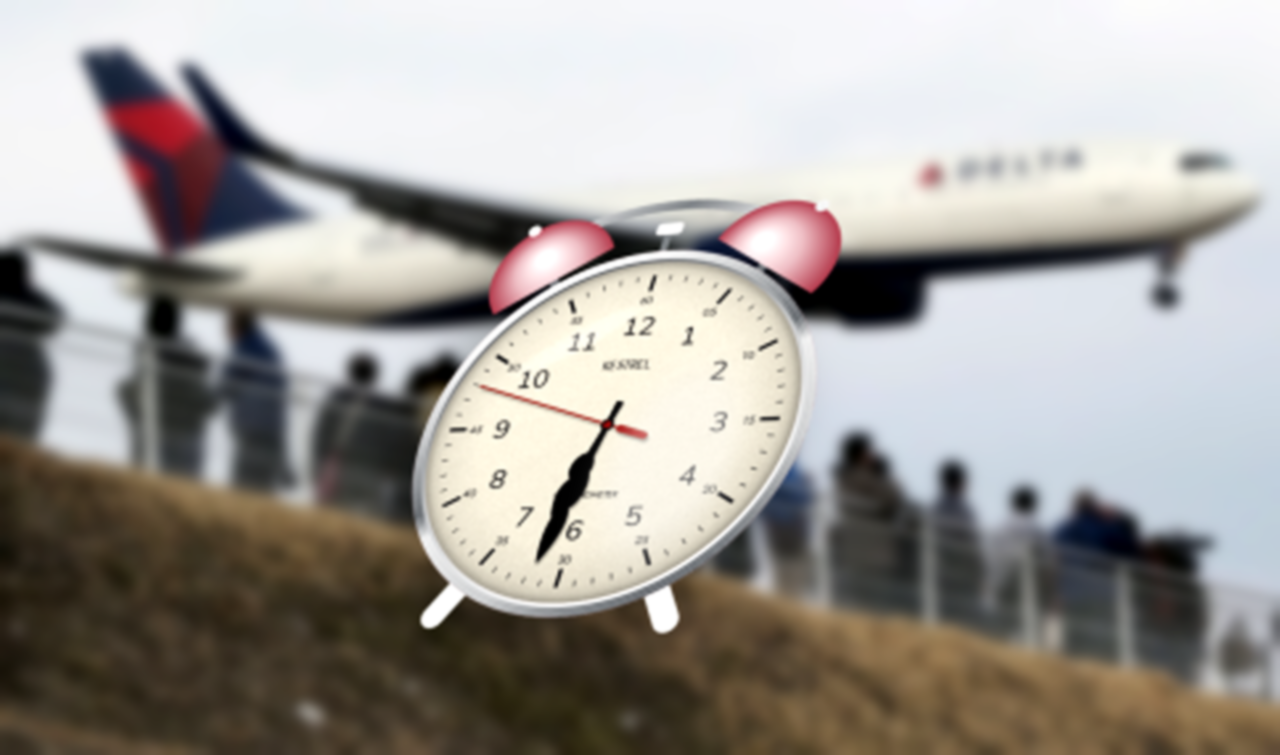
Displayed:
6:31:48
